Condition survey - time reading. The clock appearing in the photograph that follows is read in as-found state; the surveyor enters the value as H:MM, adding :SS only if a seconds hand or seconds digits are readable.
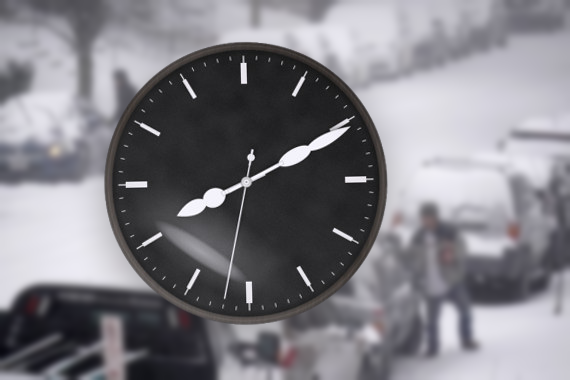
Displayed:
8:10:32
